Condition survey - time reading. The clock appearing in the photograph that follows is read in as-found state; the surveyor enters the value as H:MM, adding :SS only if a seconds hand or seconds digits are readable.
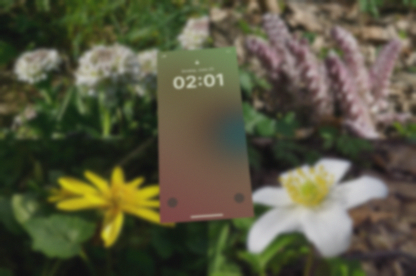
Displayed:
2:01
